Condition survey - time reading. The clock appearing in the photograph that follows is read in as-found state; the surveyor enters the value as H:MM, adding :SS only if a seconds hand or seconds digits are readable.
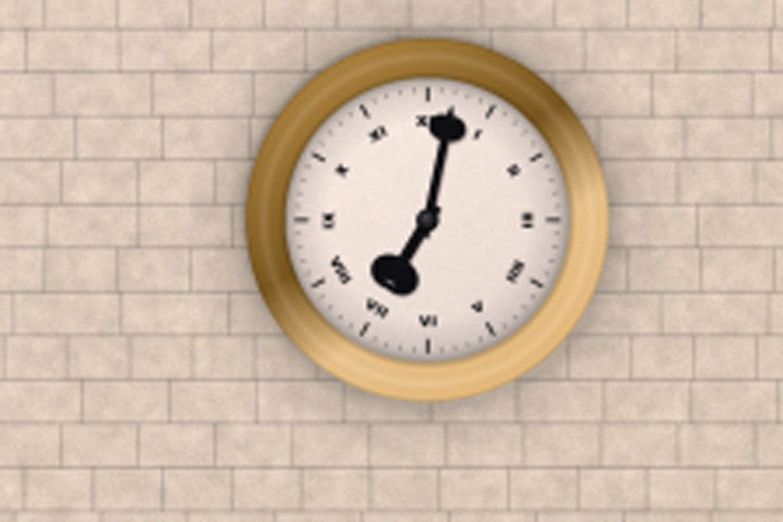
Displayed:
7:02
